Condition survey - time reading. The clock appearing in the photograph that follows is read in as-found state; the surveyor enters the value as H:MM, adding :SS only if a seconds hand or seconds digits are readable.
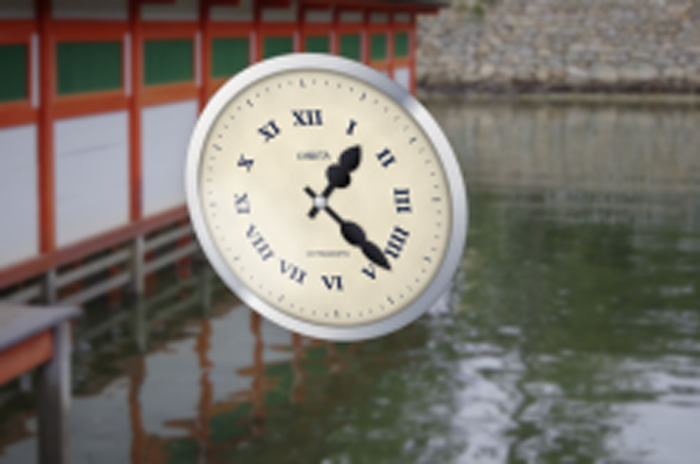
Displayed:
1:23
